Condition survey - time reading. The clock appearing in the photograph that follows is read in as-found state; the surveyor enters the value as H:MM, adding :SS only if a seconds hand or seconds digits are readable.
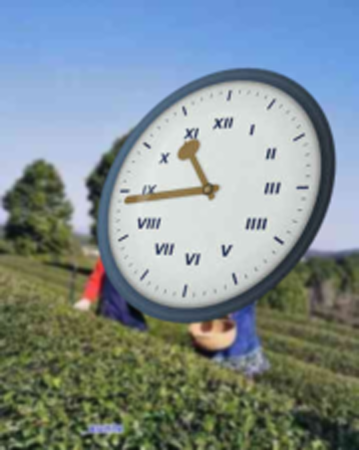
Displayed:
10:44
